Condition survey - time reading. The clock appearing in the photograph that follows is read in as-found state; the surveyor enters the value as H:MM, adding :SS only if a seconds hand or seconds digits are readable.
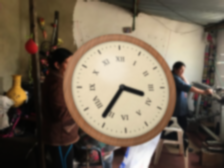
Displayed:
3:36
